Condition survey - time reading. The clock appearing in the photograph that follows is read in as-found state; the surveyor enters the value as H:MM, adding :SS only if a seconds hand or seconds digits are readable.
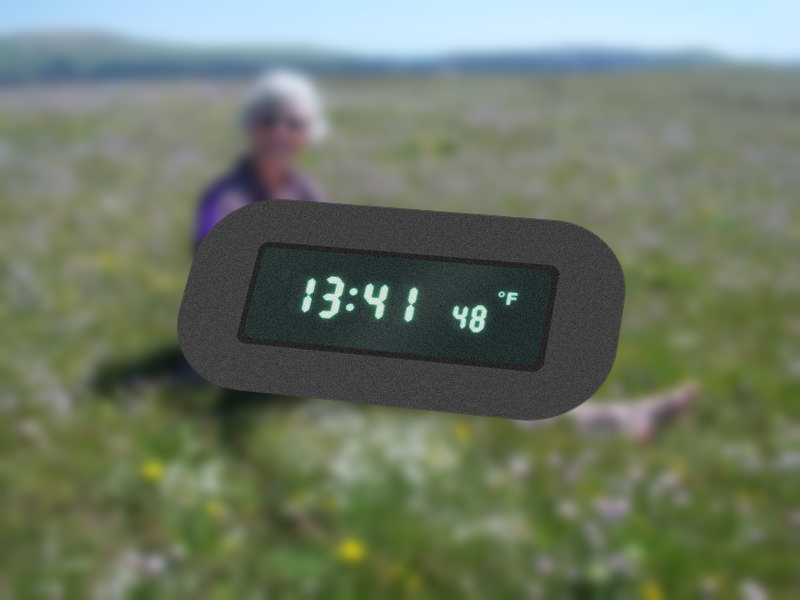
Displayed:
13:41
